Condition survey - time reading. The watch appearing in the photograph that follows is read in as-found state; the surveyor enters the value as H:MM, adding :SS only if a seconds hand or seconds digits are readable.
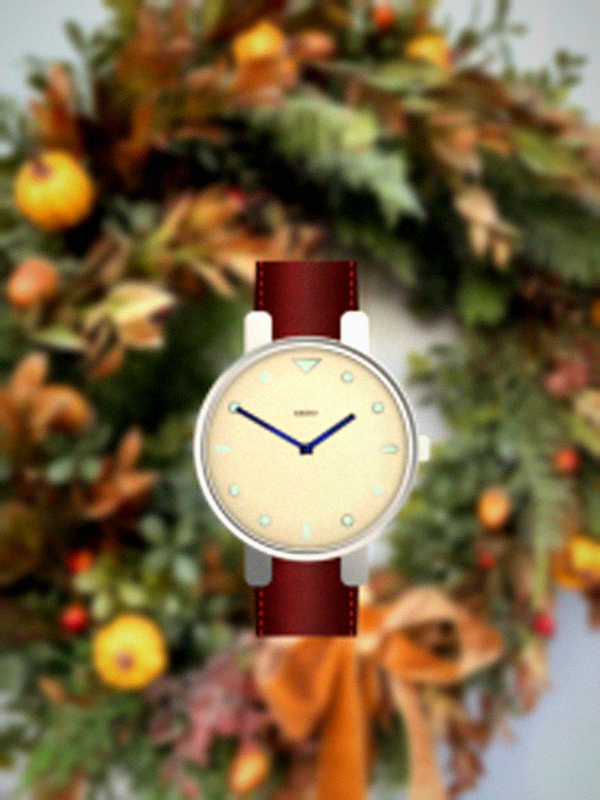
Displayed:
1:50
